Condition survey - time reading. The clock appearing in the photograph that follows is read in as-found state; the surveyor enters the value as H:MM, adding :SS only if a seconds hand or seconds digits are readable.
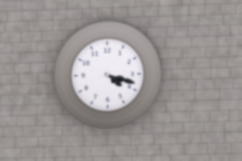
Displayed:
4:18
